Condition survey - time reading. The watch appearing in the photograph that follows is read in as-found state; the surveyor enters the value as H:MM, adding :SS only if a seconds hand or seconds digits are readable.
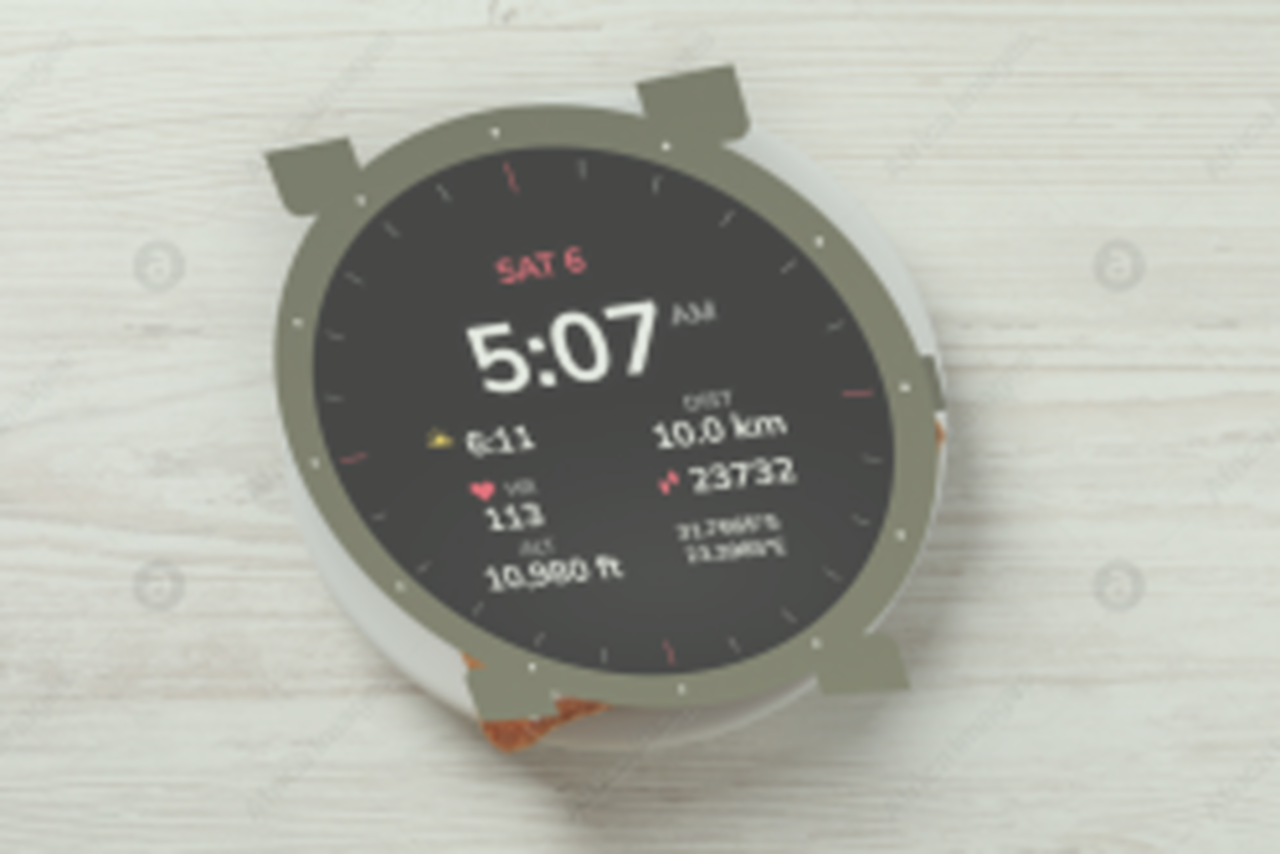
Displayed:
5:07
